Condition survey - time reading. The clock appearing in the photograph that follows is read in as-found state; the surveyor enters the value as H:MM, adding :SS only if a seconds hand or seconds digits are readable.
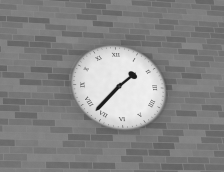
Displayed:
1:37
